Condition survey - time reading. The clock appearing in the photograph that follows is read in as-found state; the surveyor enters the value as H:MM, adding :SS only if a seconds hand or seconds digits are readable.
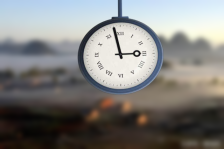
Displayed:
2:58
